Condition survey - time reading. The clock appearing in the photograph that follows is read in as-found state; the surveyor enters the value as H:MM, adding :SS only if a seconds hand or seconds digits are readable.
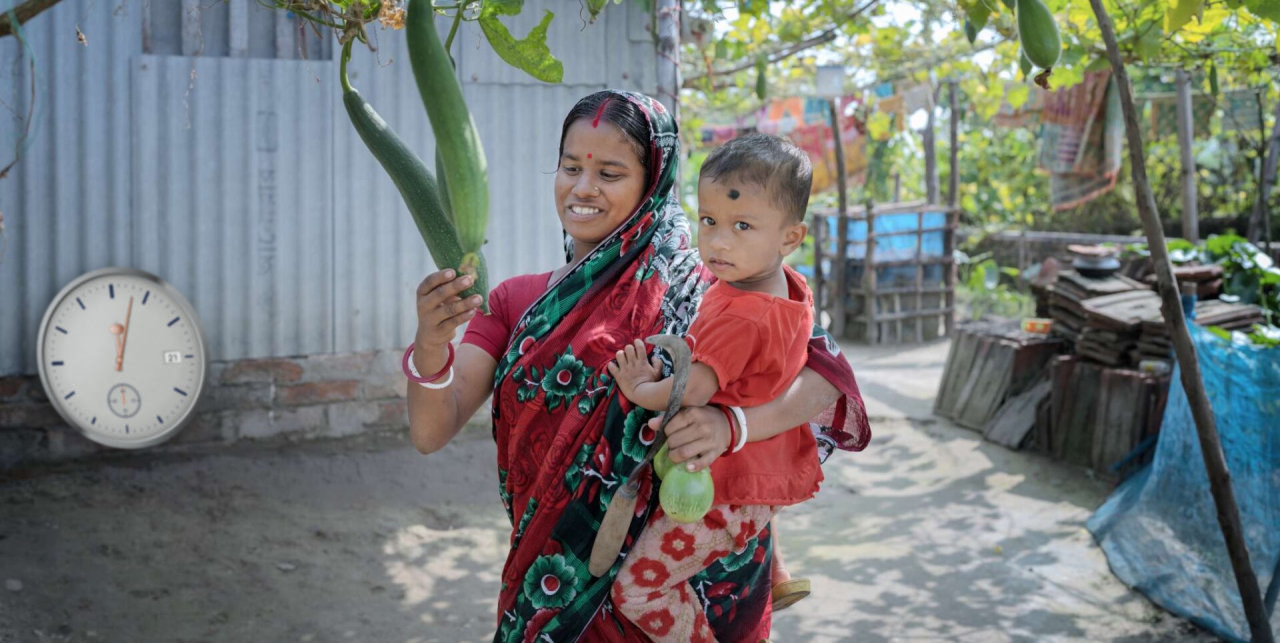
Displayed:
12:03
